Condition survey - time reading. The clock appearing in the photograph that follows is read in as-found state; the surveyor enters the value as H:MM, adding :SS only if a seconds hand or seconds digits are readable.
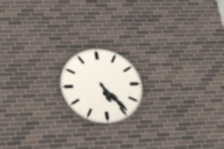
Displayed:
5:24
